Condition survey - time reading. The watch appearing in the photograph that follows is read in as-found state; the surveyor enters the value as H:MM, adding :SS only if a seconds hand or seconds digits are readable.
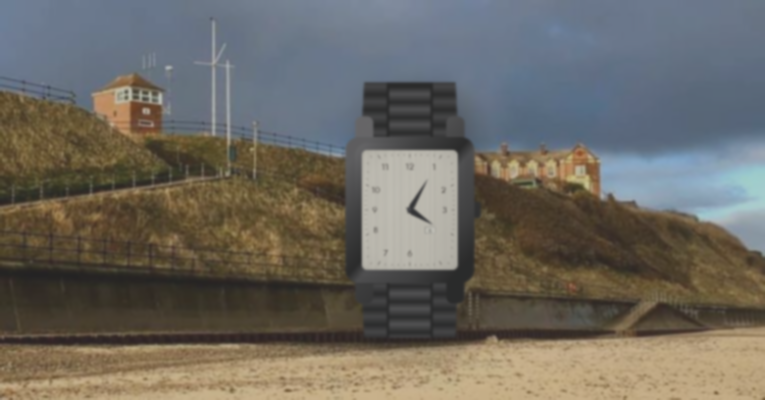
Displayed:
4:05
